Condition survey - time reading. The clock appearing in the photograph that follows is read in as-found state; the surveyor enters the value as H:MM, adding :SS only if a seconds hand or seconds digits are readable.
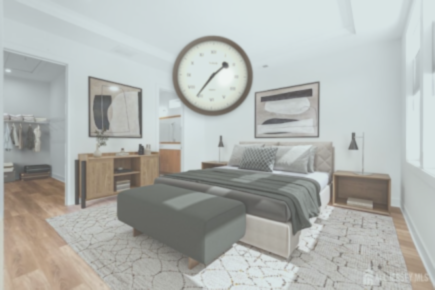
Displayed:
1:36
